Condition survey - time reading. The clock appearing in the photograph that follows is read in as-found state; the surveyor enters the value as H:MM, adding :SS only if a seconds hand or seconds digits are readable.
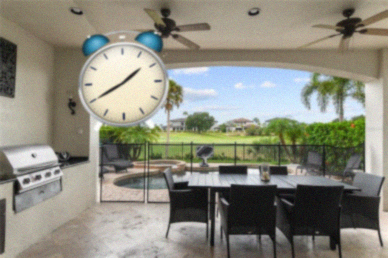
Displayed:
1:40
